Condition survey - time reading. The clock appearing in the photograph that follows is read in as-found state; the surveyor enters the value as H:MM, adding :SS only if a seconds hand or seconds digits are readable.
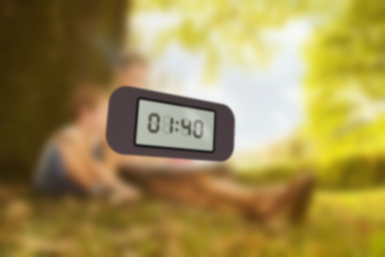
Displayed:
1:40
